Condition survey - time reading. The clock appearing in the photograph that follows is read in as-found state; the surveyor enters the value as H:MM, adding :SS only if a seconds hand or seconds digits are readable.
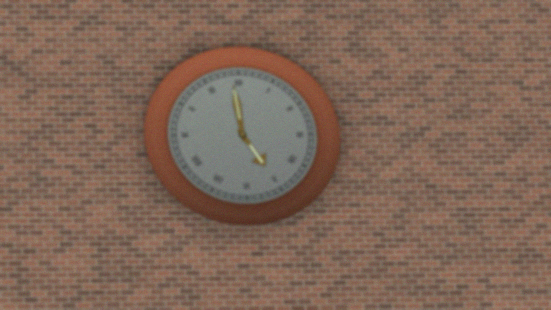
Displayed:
4:59
